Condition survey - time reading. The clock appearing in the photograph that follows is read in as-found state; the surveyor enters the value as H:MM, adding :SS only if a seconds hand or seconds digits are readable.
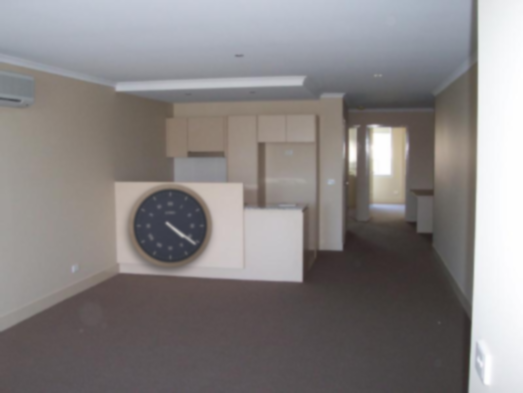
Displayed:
4:21
